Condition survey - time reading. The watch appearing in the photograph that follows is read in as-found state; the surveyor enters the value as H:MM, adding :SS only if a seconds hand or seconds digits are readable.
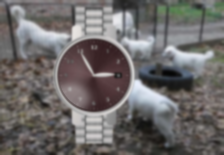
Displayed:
2:55
